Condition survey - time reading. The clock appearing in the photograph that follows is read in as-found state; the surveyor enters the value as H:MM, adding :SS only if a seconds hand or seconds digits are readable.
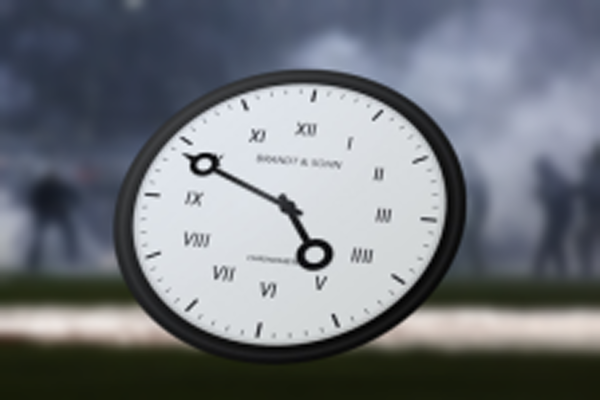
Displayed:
4:49
